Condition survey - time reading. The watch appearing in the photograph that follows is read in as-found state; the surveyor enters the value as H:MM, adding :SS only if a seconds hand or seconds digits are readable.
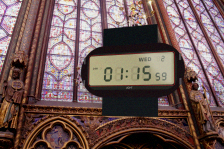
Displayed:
1:15:59
